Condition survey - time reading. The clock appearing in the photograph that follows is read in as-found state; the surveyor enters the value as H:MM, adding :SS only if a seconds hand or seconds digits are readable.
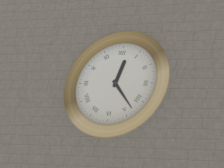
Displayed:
12:23
